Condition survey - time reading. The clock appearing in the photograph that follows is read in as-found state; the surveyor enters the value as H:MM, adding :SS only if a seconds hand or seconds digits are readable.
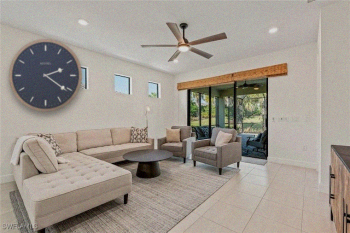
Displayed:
2:21
